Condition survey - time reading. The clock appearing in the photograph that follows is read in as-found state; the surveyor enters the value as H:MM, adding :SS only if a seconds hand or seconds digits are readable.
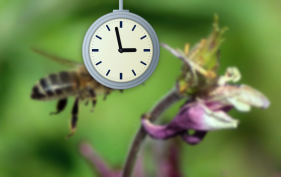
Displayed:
2:58
